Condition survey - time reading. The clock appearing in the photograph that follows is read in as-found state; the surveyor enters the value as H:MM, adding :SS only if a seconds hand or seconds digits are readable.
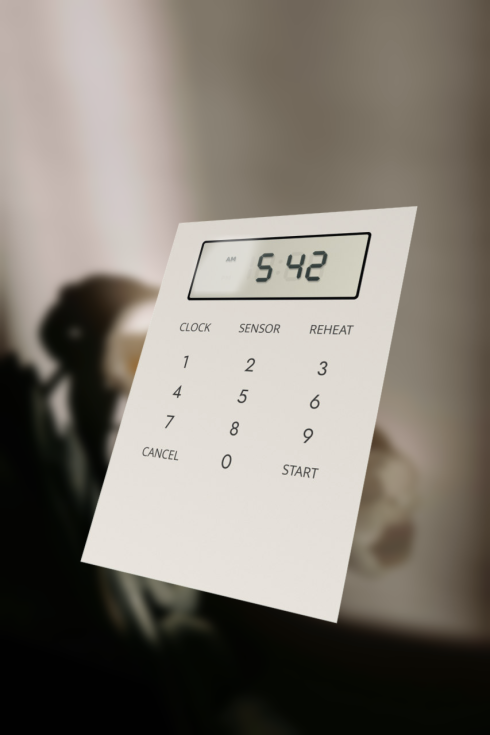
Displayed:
5:42
